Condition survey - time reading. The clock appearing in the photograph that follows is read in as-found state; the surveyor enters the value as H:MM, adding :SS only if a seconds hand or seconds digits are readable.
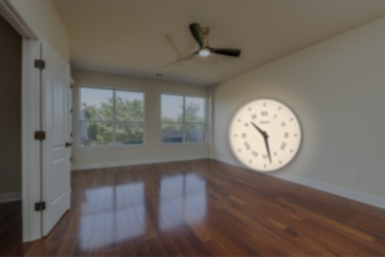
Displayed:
10:28
